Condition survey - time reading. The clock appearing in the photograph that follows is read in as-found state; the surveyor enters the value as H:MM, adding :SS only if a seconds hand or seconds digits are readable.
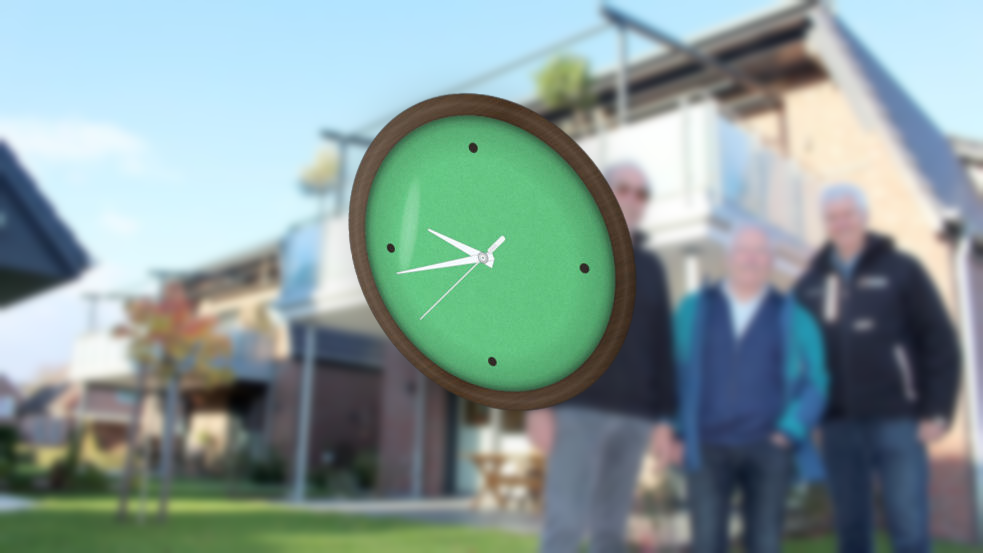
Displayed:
9:42:38
